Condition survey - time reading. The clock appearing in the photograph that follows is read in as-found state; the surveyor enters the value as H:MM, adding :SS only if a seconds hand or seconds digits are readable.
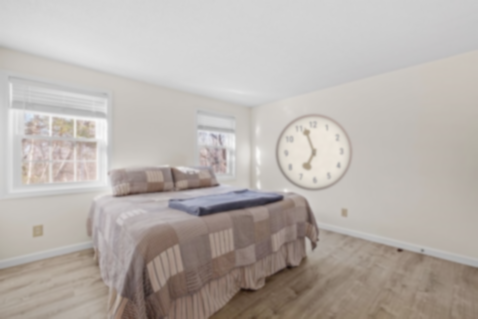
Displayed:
6:57
